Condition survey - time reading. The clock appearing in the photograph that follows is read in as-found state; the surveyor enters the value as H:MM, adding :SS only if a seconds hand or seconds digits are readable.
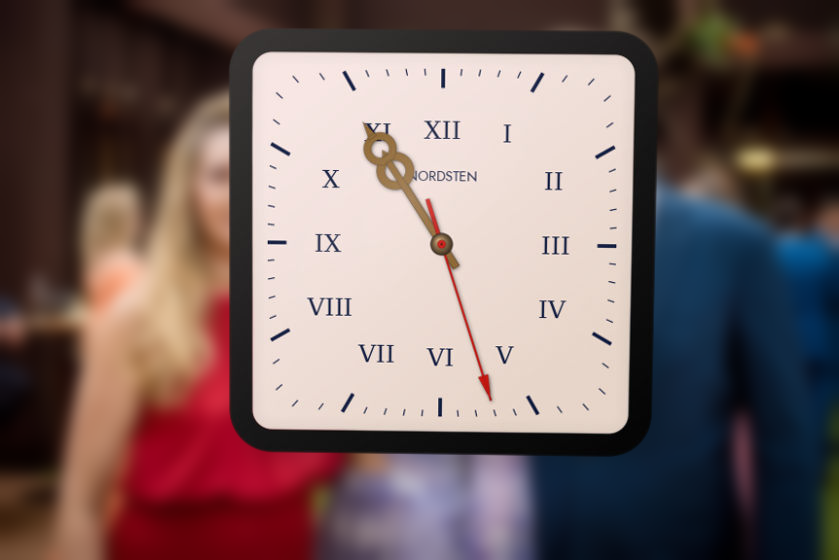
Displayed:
10:54:27
